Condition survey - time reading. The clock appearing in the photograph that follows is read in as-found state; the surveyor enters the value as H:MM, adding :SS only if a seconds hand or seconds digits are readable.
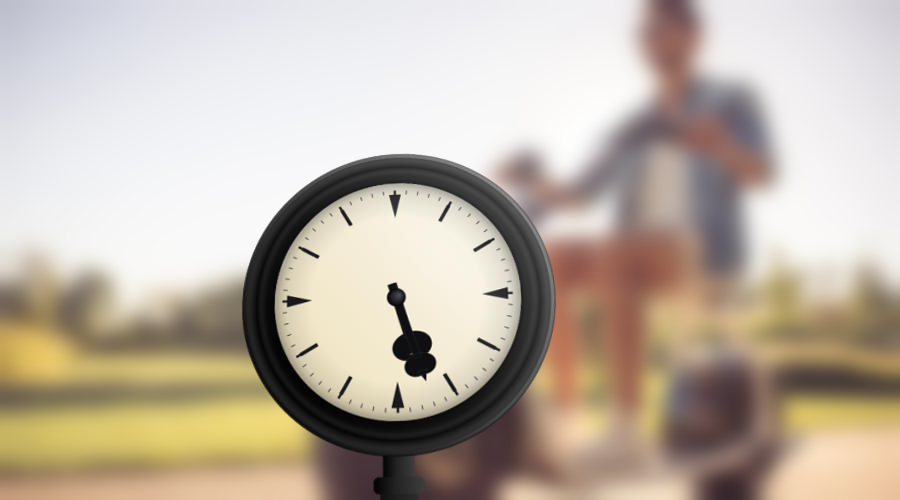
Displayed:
5:27
